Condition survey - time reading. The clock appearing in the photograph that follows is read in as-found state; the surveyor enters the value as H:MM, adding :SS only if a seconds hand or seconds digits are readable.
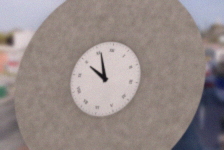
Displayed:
9:56
